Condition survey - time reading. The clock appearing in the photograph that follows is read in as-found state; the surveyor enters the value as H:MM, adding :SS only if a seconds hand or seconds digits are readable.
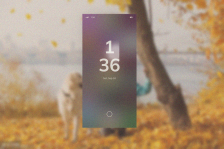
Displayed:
1:36
